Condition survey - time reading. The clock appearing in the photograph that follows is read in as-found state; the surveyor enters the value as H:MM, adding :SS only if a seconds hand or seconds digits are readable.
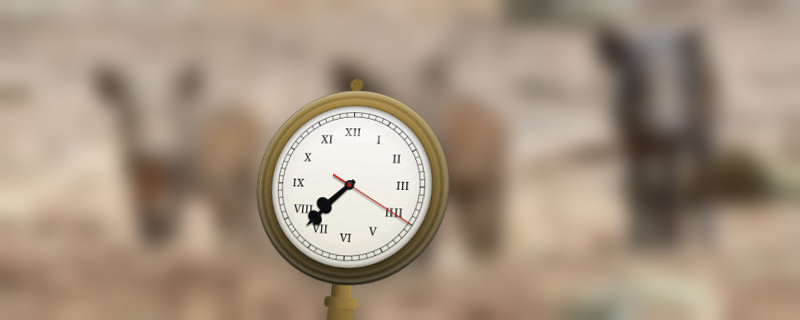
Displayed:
7:37:20
